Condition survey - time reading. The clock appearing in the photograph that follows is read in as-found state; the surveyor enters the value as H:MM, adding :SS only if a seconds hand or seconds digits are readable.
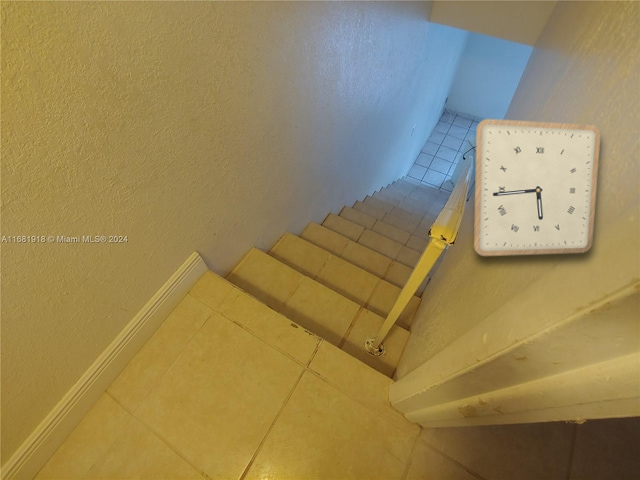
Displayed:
5:44
